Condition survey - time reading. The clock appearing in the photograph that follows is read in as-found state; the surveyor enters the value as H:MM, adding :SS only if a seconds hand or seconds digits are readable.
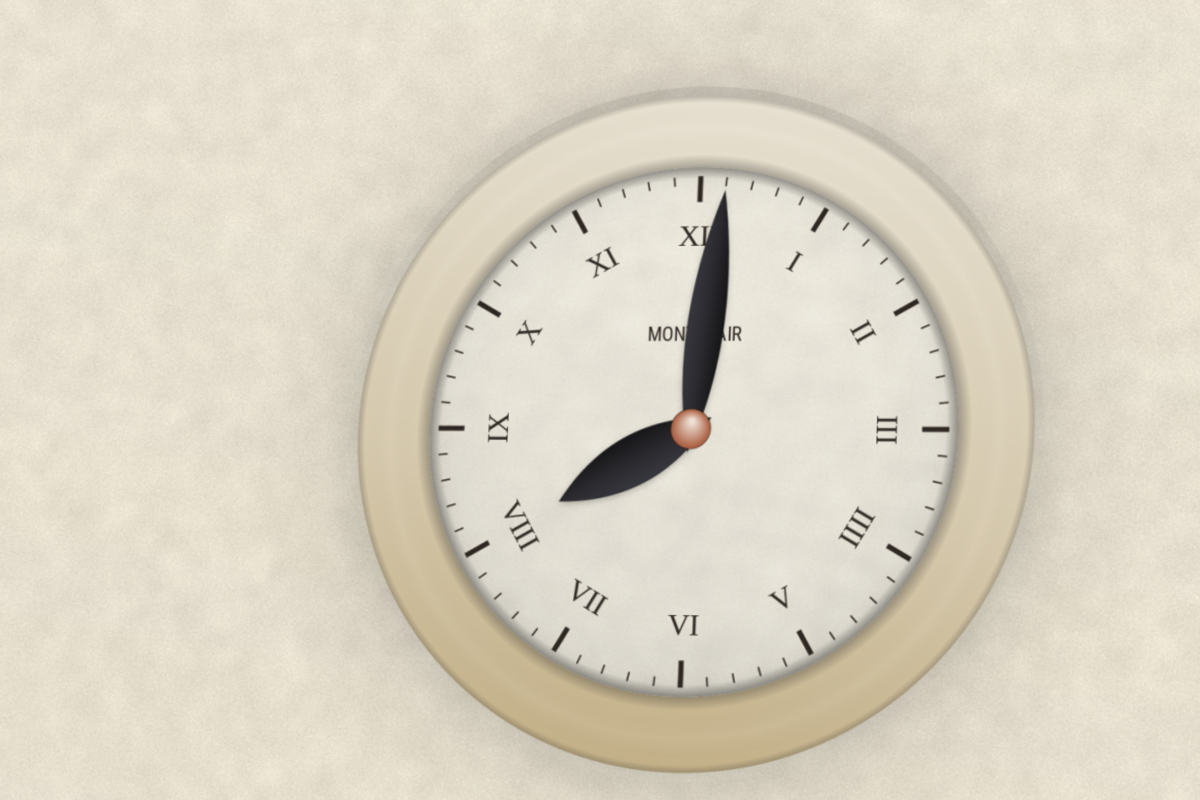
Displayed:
8:01
